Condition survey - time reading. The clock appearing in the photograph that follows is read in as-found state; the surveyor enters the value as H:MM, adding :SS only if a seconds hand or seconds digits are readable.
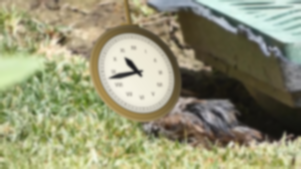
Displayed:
10:43
